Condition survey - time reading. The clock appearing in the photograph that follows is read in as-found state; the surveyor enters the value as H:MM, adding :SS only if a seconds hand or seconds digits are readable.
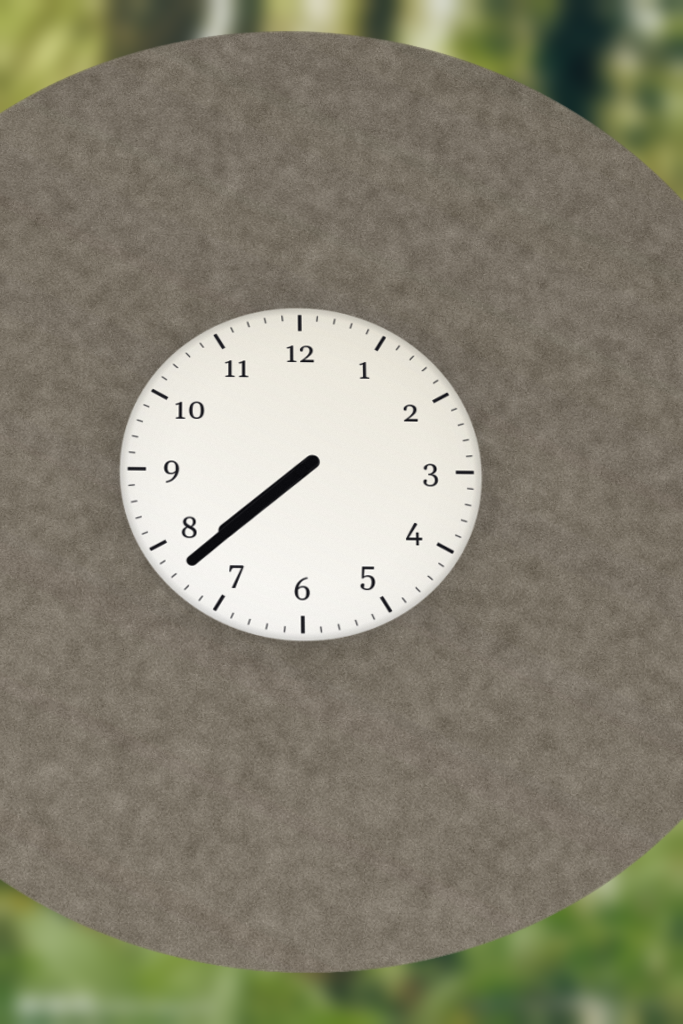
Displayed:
7:38
